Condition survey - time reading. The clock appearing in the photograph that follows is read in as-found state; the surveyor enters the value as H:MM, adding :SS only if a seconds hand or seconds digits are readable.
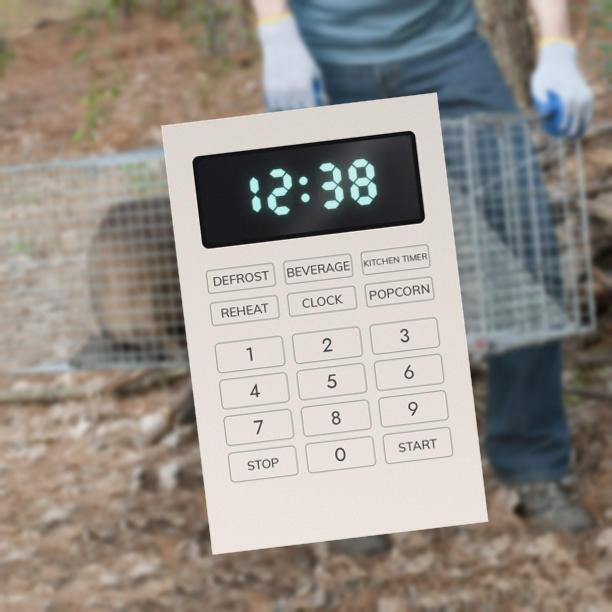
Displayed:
12:38
